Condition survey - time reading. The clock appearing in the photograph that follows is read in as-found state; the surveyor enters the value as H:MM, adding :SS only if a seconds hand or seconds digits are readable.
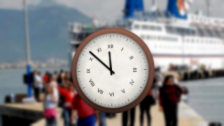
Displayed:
11:52
